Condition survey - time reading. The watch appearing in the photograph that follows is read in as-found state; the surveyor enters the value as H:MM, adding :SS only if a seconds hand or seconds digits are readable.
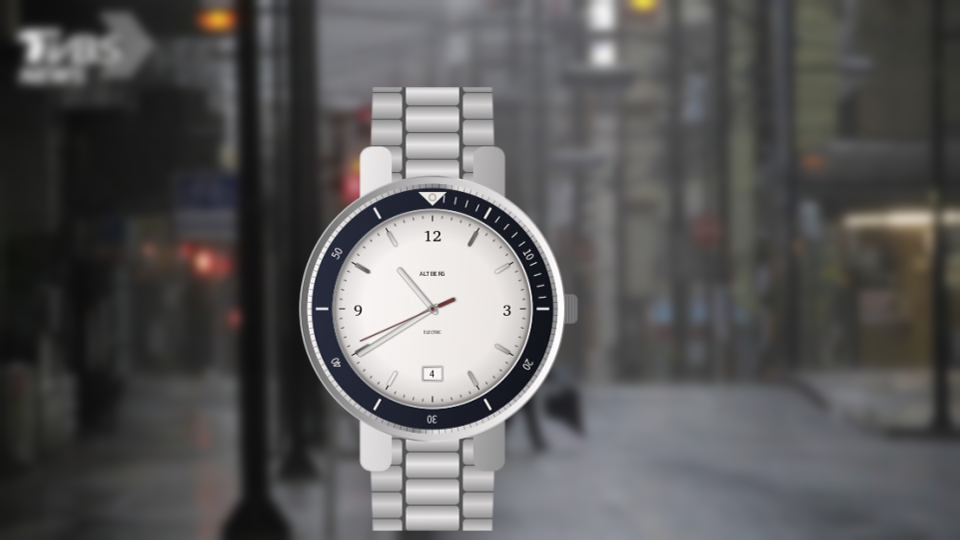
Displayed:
10:39:41
